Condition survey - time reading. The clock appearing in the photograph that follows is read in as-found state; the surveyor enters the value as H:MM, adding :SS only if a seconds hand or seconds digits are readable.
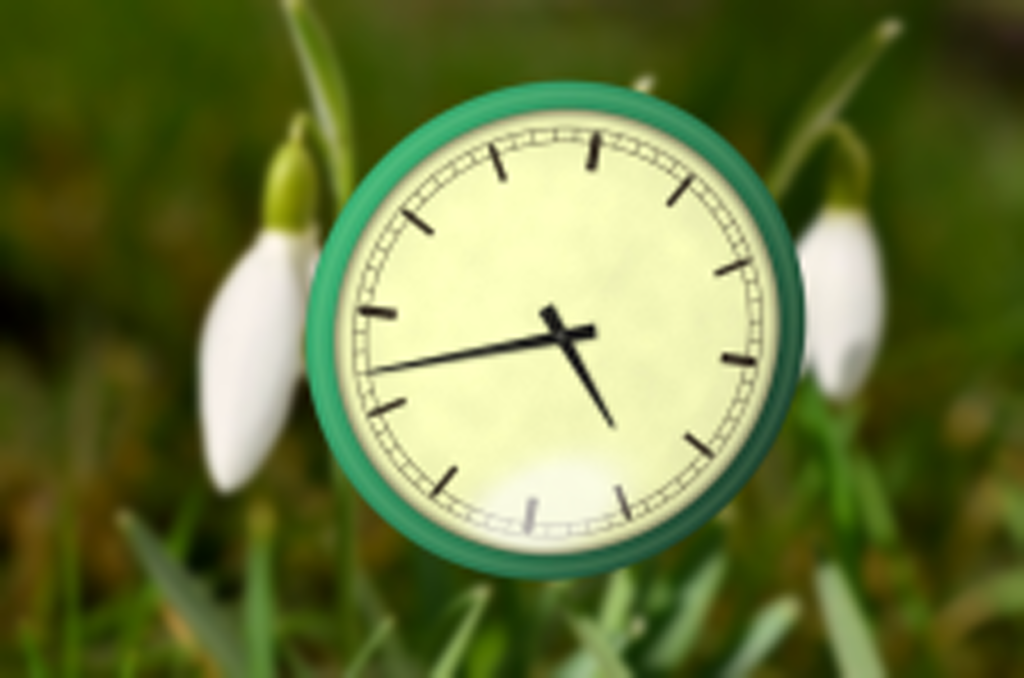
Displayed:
4:42
